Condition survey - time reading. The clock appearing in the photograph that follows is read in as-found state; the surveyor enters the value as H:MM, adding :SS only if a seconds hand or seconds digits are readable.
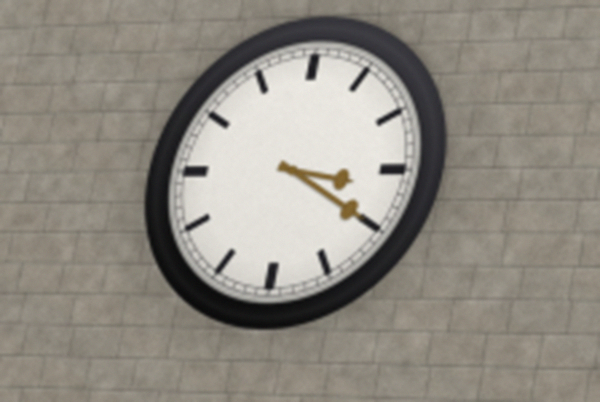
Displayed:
3:20
